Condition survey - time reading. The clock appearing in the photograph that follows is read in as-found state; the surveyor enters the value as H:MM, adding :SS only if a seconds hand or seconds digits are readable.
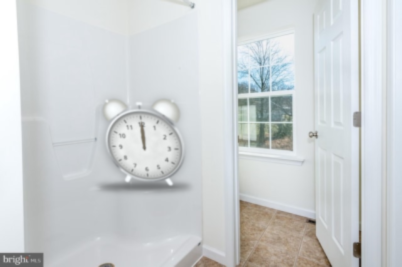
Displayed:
12:00
